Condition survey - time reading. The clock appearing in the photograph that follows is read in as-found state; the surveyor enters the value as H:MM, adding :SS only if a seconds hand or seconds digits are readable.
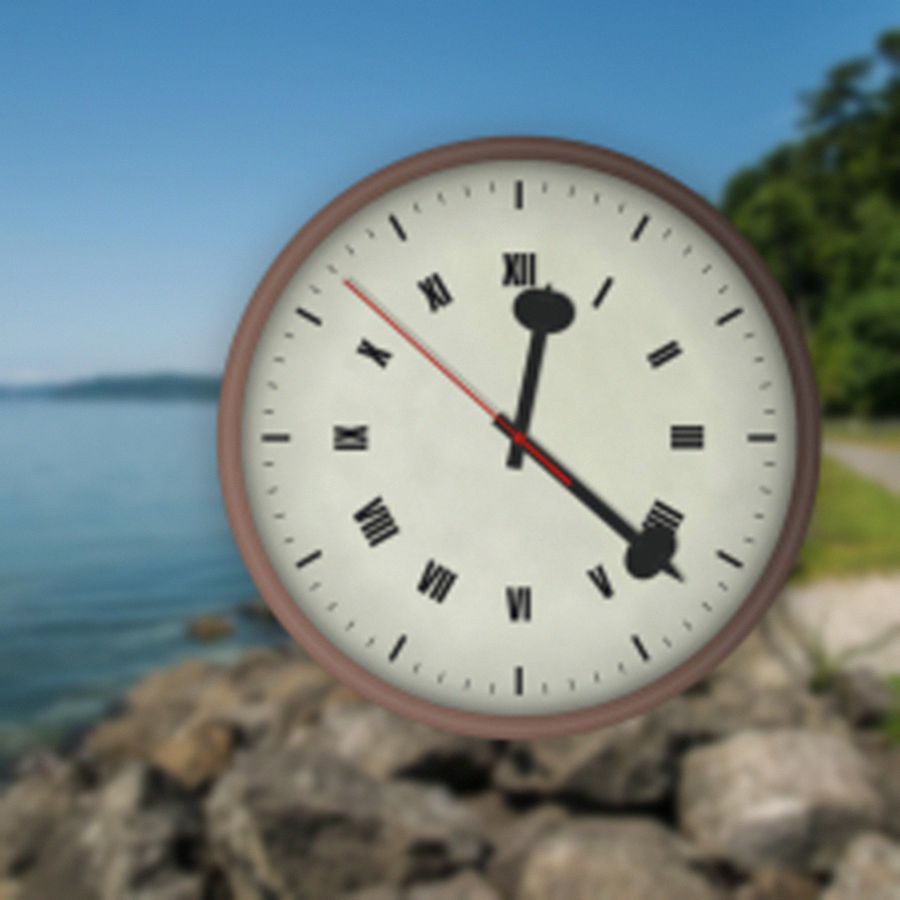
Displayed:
12:21:52
